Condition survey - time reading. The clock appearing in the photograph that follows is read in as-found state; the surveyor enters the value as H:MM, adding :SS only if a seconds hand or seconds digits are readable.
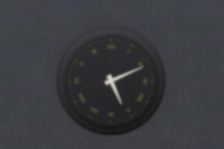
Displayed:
5:11
